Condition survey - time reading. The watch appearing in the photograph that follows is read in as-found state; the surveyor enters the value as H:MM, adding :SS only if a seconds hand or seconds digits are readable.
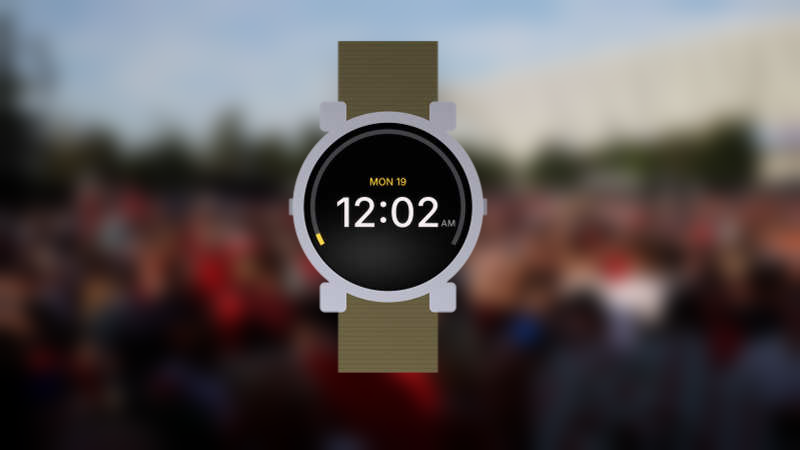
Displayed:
12:02
